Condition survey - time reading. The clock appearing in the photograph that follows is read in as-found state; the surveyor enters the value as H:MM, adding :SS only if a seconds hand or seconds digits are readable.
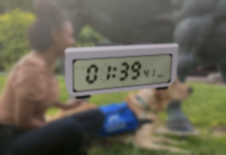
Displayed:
1:39
